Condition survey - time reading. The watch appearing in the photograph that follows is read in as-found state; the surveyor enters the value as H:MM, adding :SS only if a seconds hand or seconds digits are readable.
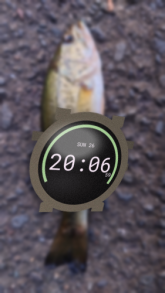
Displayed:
20:06
